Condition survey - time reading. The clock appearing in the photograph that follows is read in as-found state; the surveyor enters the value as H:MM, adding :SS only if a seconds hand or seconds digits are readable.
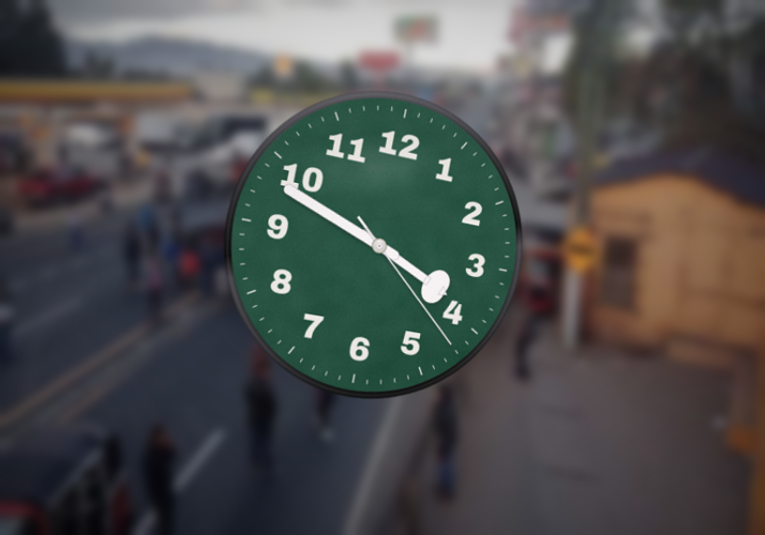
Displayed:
3:48:22
